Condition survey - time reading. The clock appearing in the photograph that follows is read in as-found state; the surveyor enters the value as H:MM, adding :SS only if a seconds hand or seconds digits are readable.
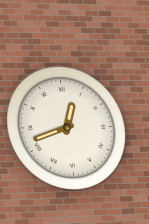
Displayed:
12:42
